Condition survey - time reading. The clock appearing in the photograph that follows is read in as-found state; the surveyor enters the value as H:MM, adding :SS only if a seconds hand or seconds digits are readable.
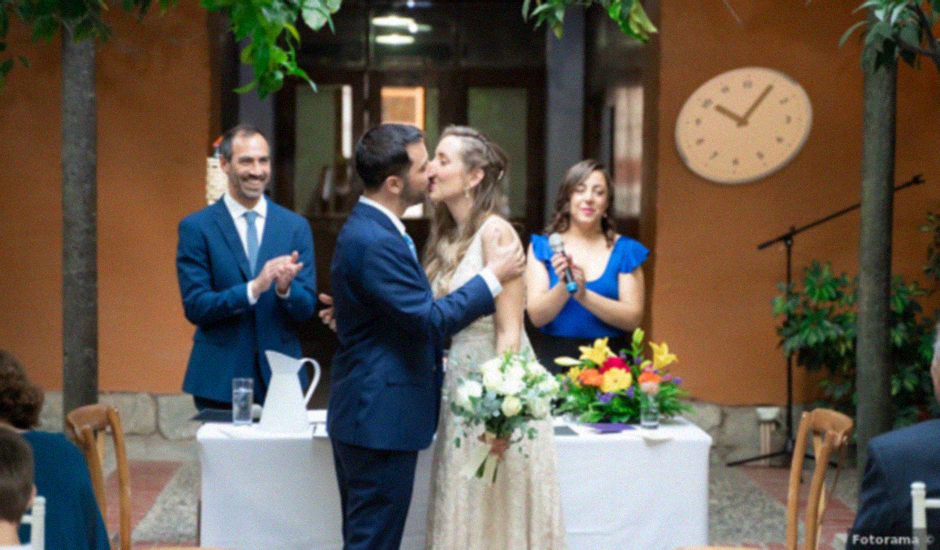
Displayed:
10:05
